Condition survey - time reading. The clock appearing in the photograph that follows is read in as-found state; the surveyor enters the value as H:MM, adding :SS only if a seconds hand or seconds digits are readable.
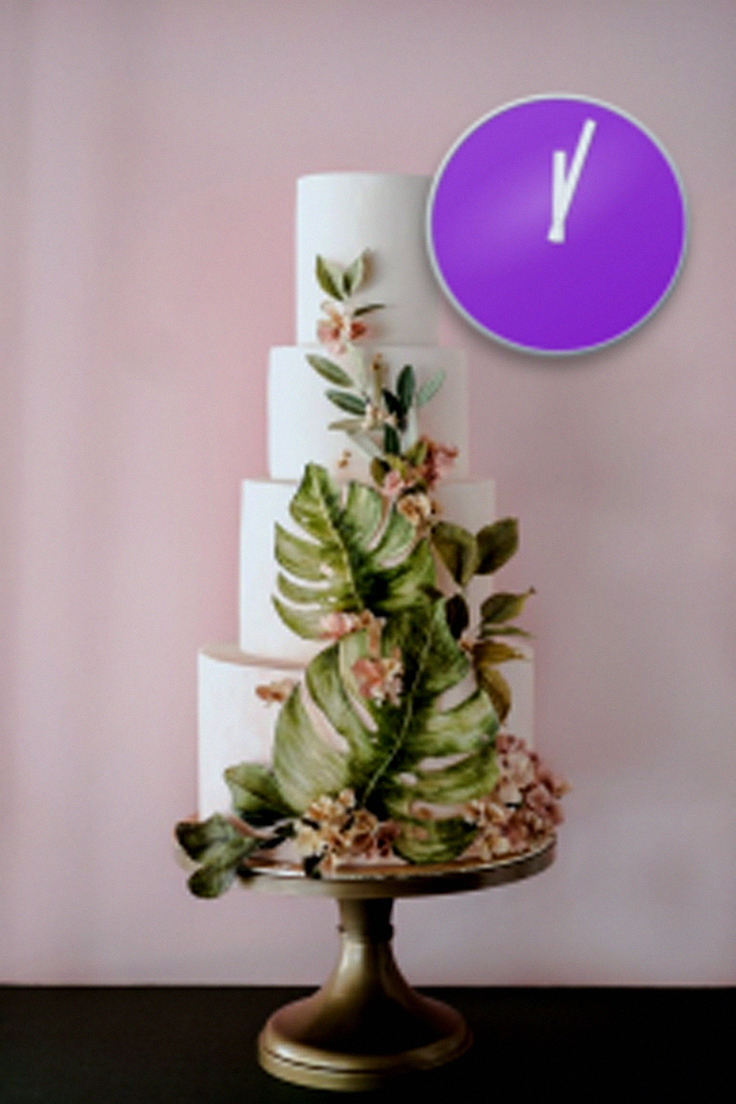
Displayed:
12:03
